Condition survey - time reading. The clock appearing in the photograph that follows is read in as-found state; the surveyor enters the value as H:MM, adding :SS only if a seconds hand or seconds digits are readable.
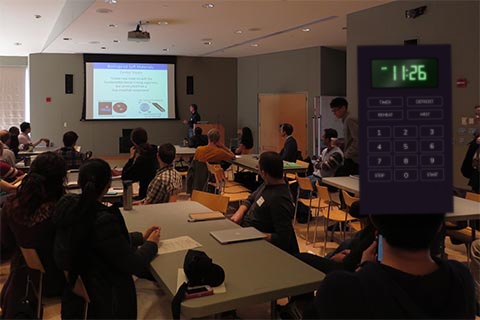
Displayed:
11:26
